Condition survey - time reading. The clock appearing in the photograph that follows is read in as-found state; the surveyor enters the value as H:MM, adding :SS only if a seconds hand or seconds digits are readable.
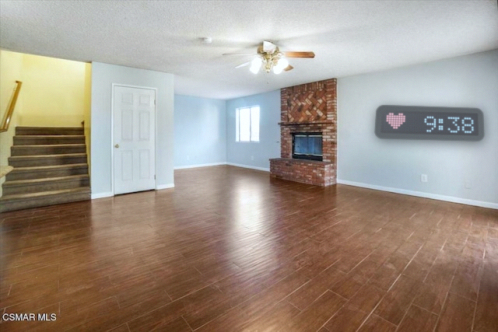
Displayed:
9:38
